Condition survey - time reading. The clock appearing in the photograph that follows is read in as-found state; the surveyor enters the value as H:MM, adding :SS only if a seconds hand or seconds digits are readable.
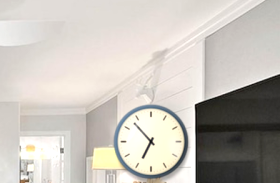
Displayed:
6:53
